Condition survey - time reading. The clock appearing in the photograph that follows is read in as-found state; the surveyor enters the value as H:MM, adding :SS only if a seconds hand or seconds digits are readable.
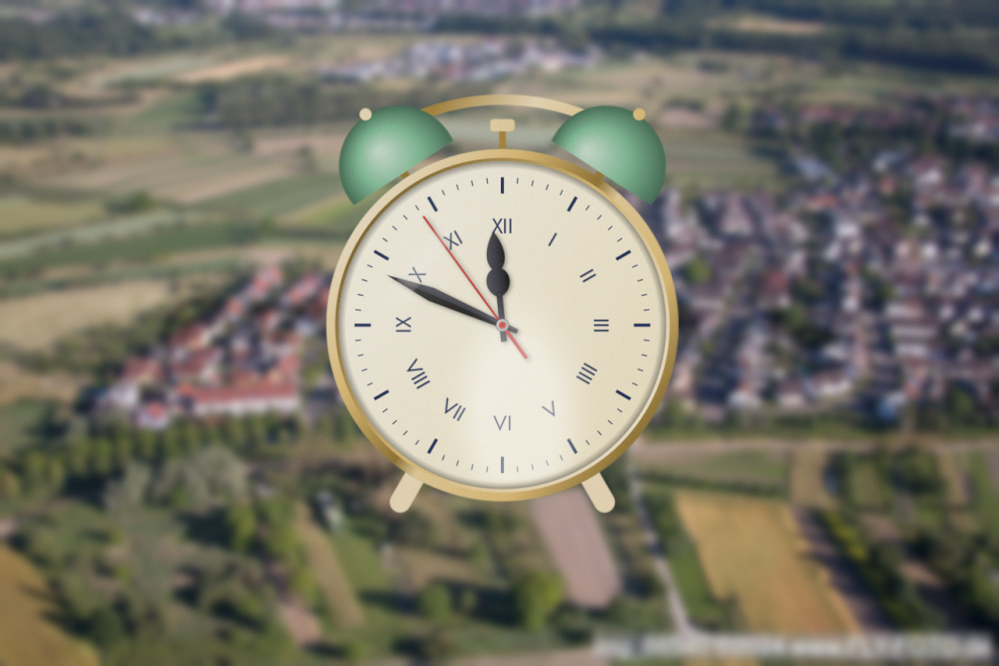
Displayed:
11:48:54
